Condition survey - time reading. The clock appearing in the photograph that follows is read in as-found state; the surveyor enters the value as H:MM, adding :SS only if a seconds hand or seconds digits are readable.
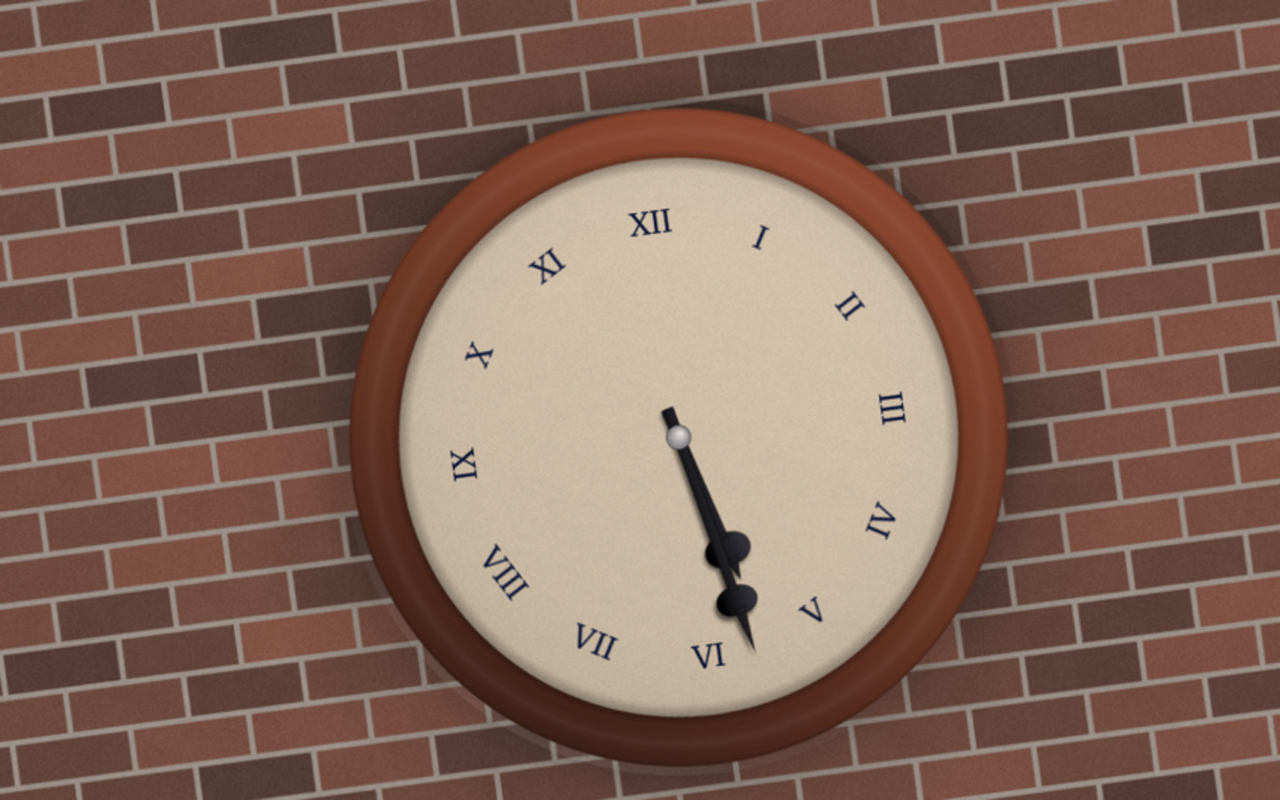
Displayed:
5:28
